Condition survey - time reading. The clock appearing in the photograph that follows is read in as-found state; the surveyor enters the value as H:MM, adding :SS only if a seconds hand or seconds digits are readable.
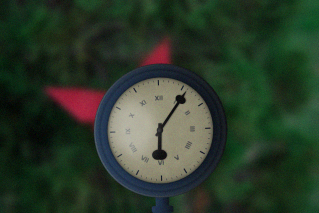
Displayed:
6:06
